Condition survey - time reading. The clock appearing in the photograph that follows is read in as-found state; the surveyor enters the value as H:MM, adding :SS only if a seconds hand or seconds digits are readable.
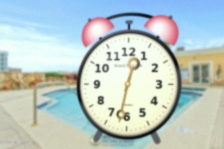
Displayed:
12:32
